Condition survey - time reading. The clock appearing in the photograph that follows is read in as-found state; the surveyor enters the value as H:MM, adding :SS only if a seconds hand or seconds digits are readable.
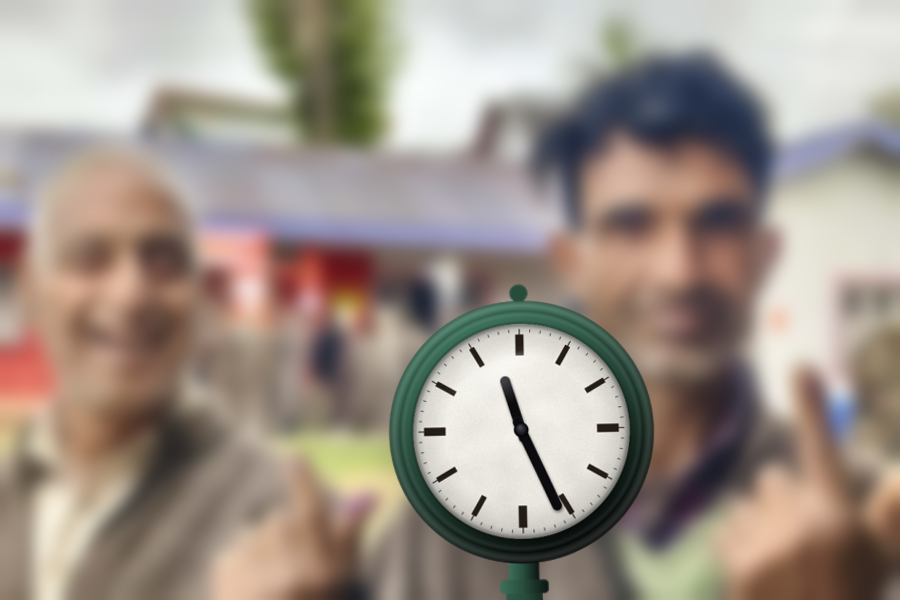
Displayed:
11:26
